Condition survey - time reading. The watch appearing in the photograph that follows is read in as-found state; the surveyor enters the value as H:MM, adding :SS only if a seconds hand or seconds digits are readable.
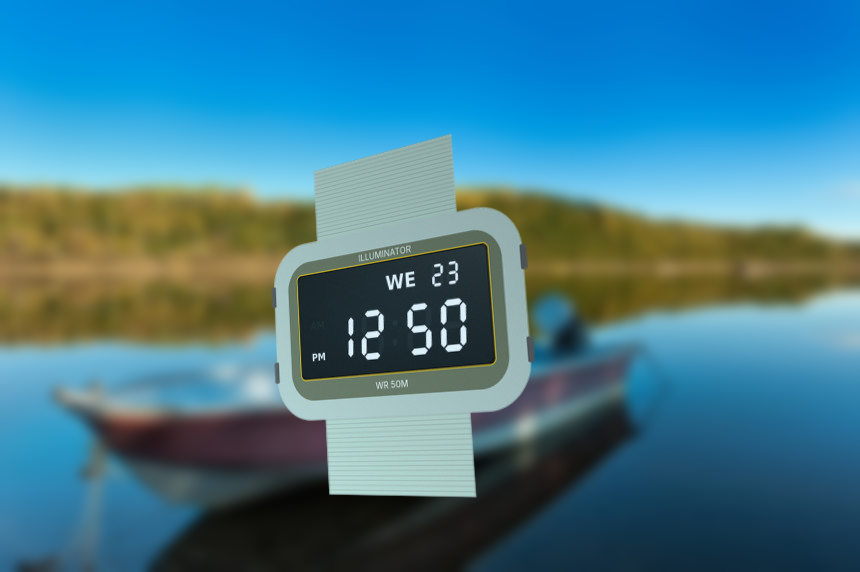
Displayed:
12:50
